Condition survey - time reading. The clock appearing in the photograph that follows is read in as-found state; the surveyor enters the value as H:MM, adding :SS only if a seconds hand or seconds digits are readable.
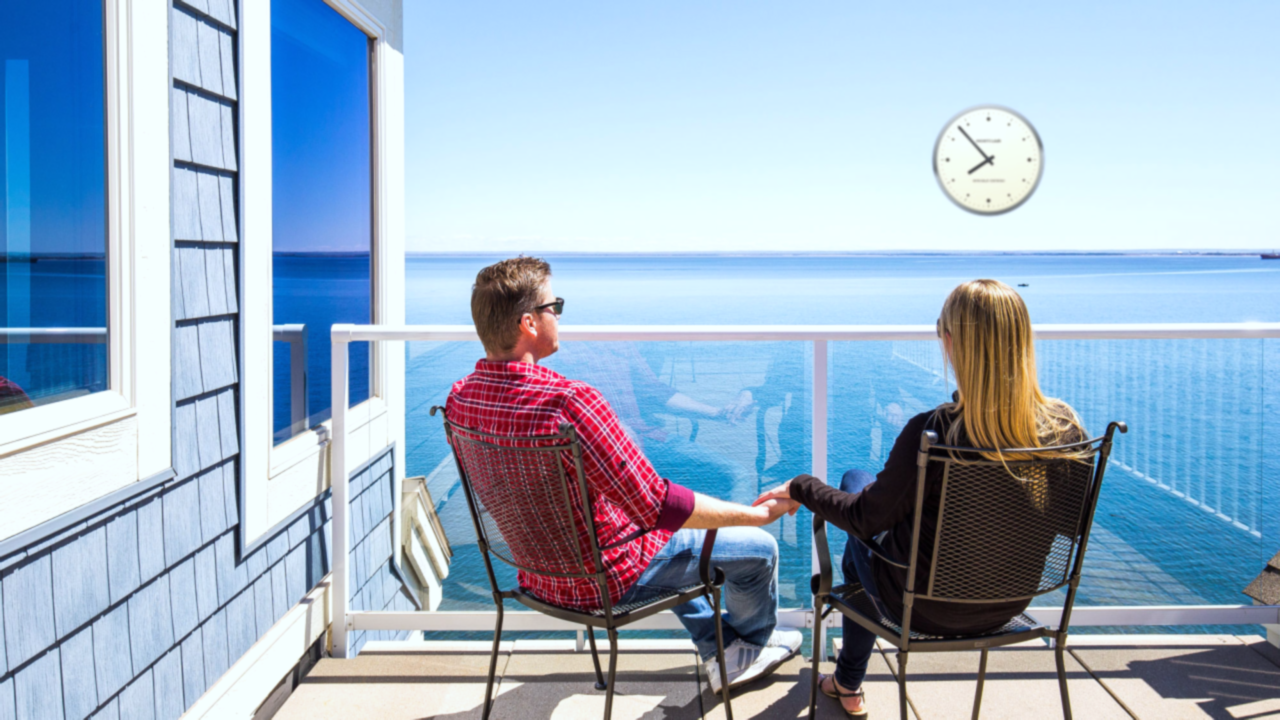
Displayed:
7:53
